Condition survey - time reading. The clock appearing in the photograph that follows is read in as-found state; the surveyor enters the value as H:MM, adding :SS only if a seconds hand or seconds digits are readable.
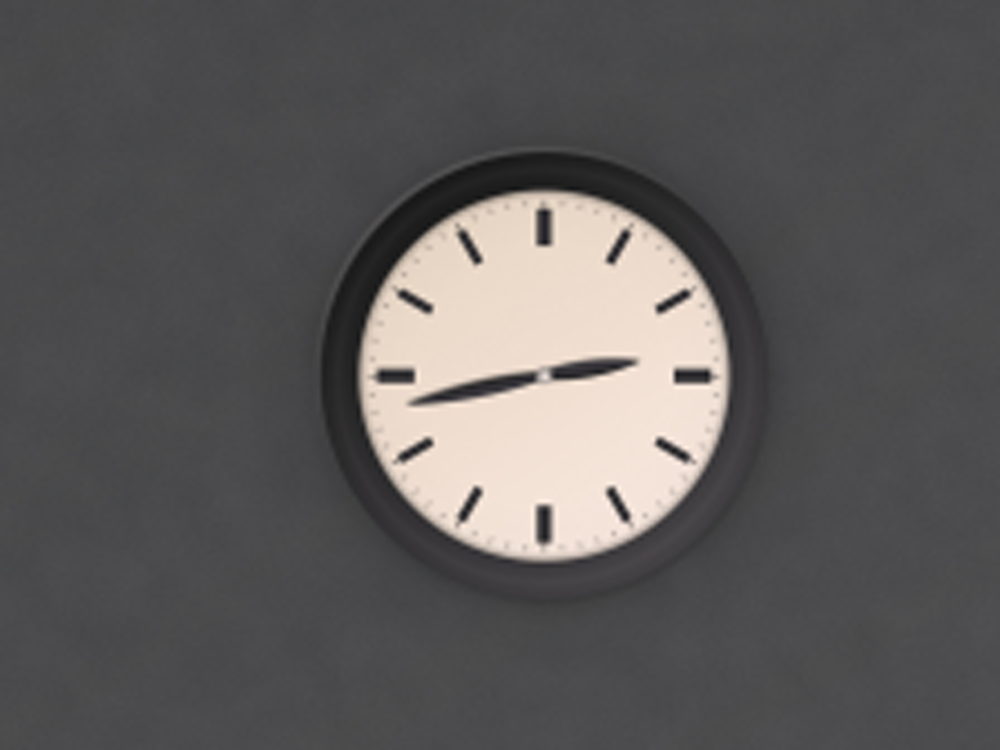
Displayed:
2:43
